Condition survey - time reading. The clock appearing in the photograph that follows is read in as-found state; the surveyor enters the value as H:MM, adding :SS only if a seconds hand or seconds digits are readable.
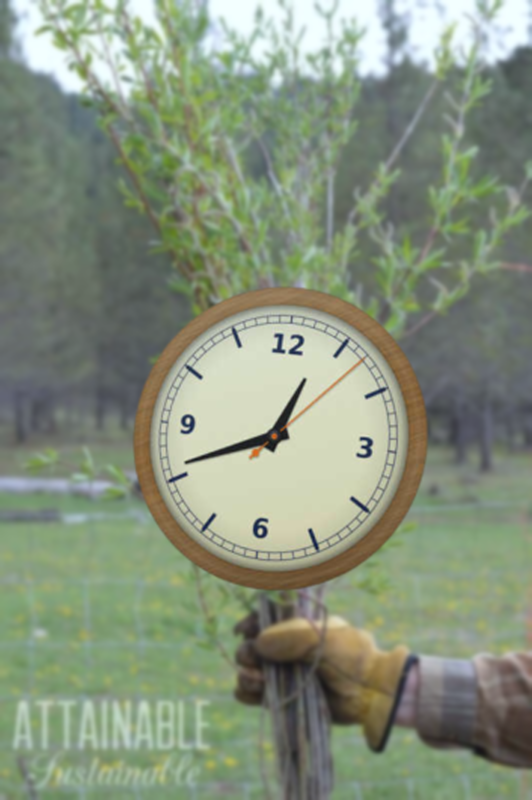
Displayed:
12:41:07
